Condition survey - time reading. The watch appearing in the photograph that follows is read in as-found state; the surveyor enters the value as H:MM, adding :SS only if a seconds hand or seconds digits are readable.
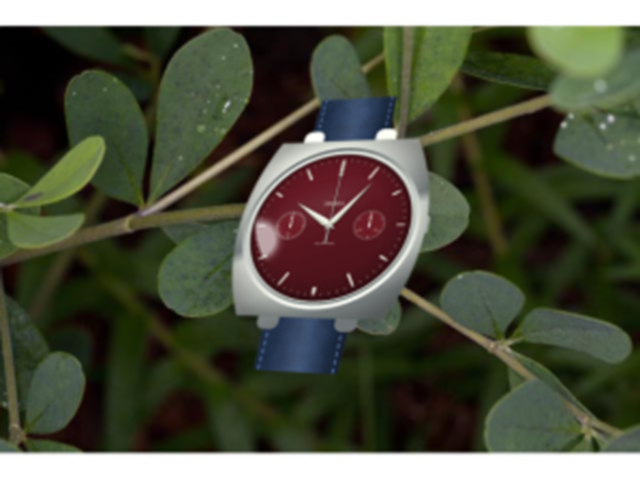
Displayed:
10:06
